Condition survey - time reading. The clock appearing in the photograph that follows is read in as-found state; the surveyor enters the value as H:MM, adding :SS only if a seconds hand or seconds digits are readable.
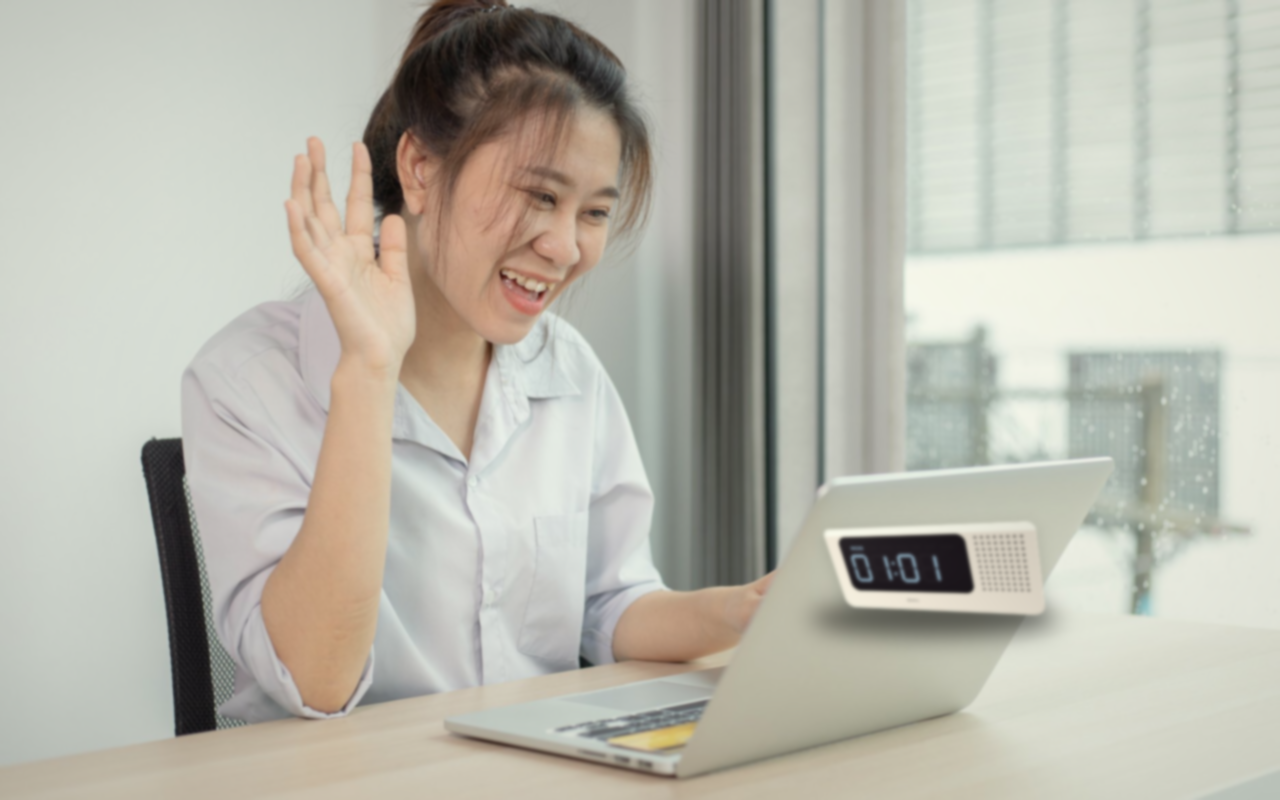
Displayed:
1:01
